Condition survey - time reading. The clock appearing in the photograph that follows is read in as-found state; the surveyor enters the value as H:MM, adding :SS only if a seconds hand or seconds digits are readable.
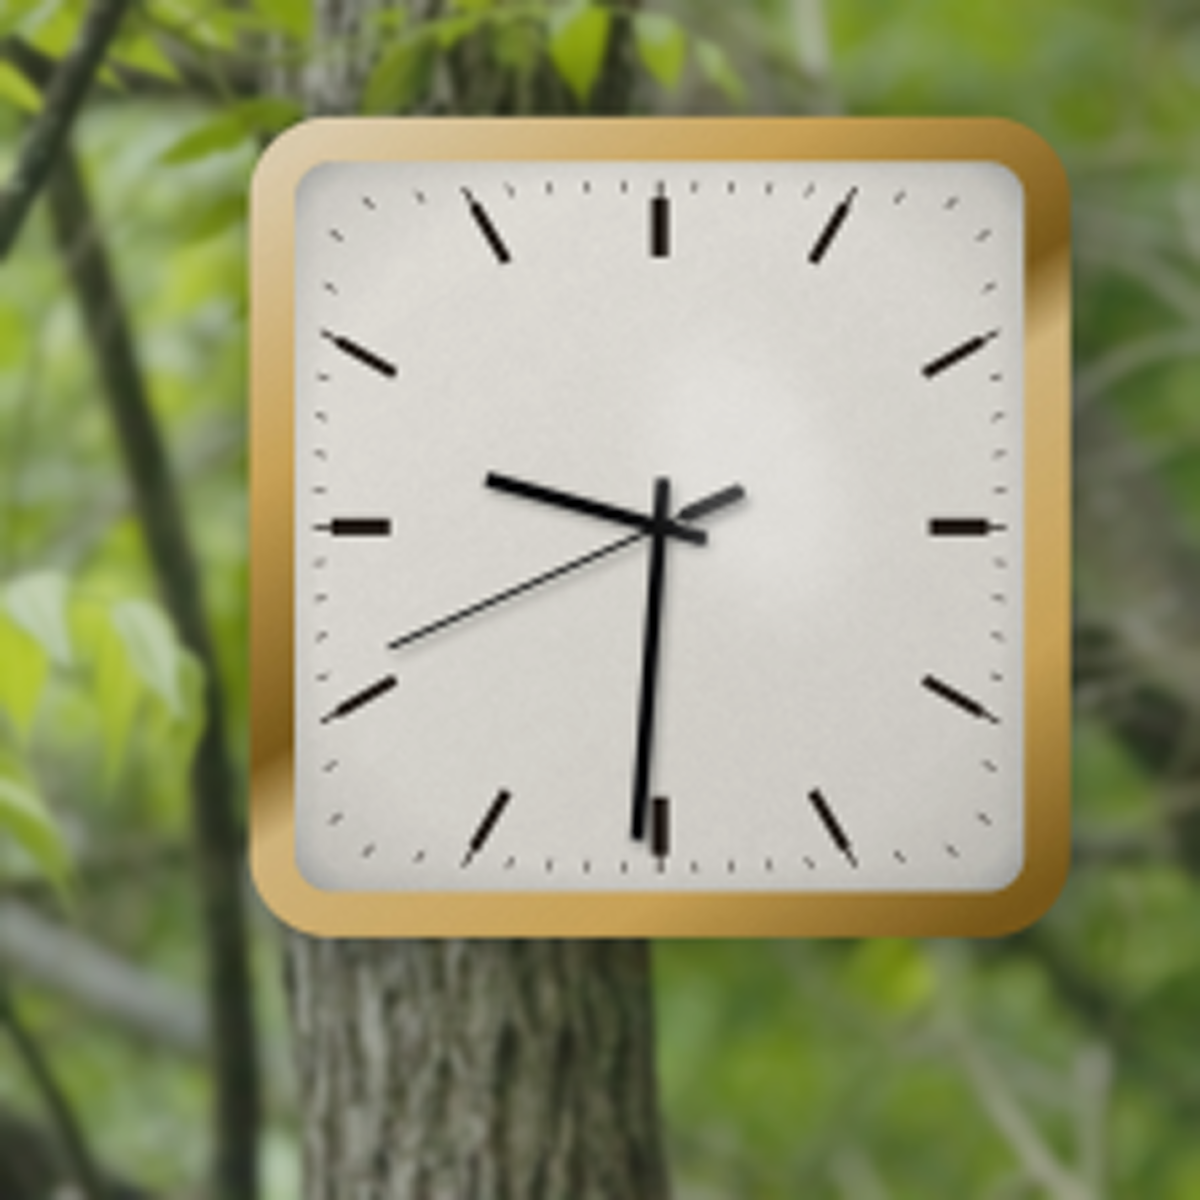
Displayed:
9:30:41
